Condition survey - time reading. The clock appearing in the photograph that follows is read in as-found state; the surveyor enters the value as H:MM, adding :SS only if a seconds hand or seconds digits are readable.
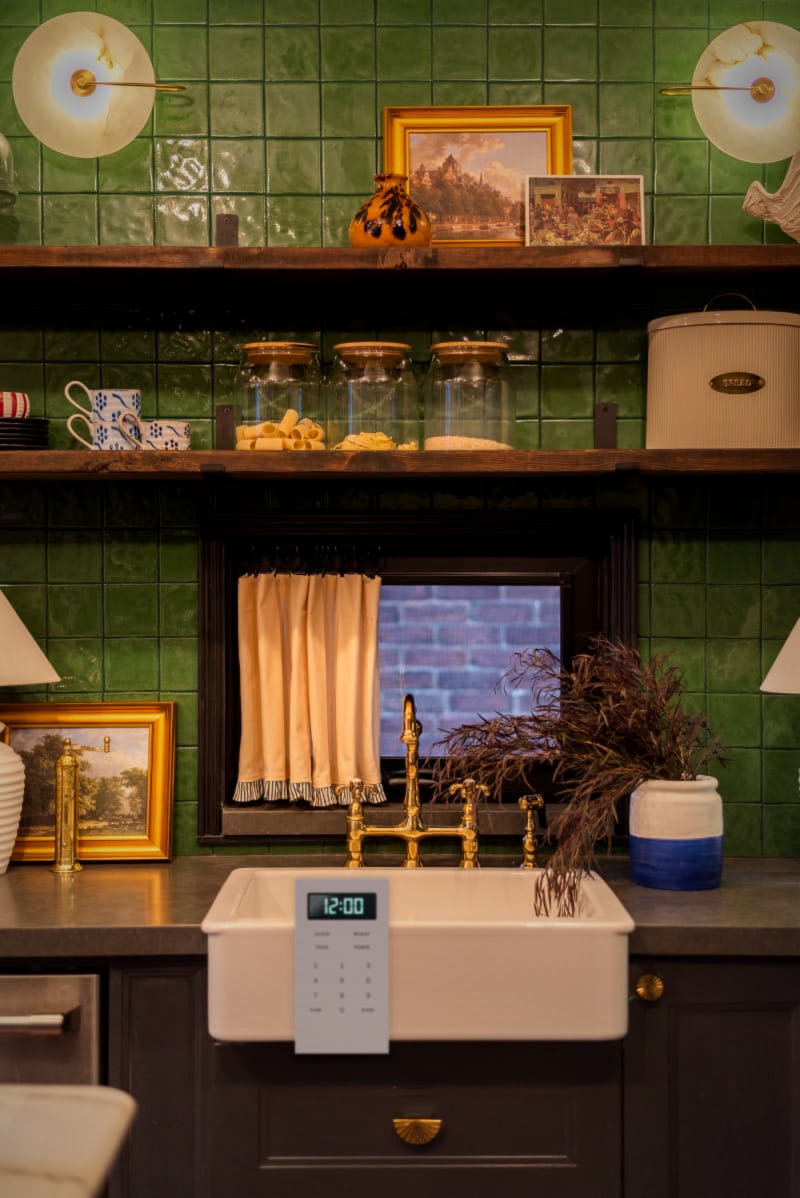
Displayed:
12:00
